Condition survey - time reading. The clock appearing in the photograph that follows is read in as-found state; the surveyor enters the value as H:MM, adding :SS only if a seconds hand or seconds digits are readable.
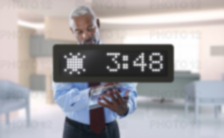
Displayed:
3:48
